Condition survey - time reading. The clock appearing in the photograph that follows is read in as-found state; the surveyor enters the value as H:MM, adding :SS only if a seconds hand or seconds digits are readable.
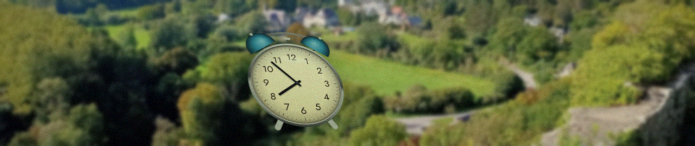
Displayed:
7:53
